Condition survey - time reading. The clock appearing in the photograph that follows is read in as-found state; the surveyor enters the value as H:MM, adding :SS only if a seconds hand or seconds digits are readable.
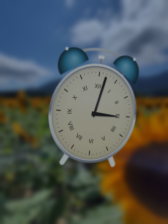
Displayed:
3:02
